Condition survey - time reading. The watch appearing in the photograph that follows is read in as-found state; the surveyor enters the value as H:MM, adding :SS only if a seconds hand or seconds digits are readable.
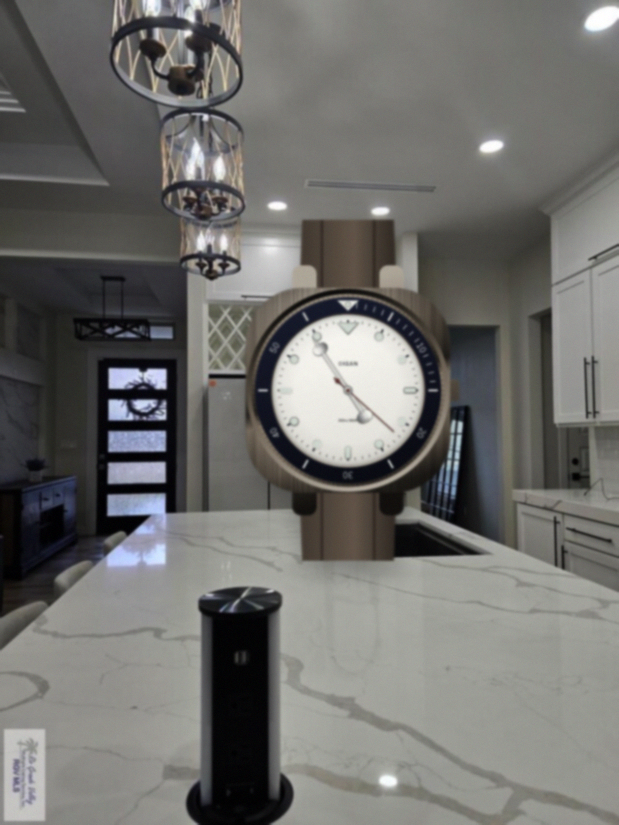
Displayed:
4:54:22
